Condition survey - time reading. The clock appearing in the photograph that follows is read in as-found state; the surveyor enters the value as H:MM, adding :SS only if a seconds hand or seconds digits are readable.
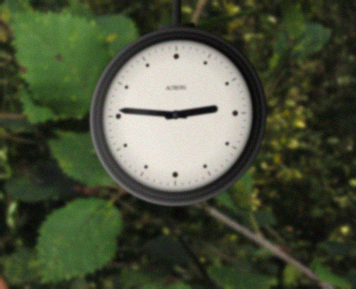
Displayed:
2:46
